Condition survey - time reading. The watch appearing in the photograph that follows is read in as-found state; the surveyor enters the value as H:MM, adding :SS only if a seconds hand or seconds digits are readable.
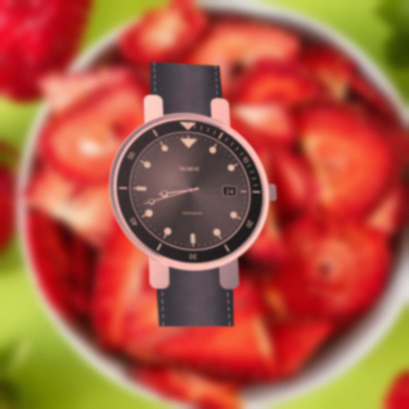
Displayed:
8:42
